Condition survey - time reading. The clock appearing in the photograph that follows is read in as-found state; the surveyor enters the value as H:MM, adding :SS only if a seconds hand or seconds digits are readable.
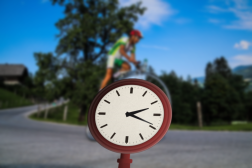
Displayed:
2:19
